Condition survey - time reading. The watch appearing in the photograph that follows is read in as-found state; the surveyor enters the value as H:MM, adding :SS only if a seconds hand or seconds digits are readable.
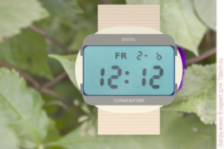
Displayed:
12:12
